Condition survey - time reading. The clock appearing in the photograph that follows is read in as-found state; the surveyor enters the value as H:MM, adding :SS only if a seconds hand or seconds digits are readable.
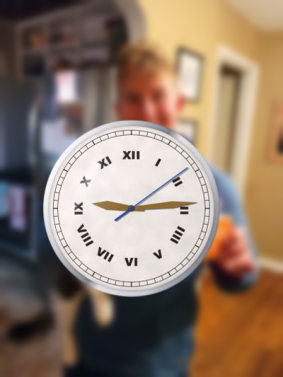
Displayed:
9:14:09
